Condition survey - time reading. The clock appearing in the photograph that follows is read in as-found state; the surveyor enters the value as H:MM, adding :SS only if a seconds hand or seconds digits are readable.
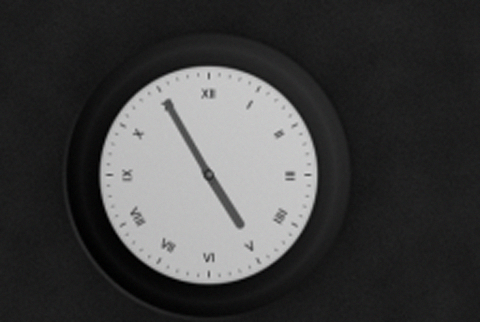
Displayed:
4:55
